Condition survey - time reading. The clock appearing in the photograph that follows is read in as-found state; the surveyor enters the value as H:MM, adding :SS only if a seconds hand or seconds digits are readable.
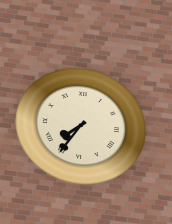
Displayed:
7:35
